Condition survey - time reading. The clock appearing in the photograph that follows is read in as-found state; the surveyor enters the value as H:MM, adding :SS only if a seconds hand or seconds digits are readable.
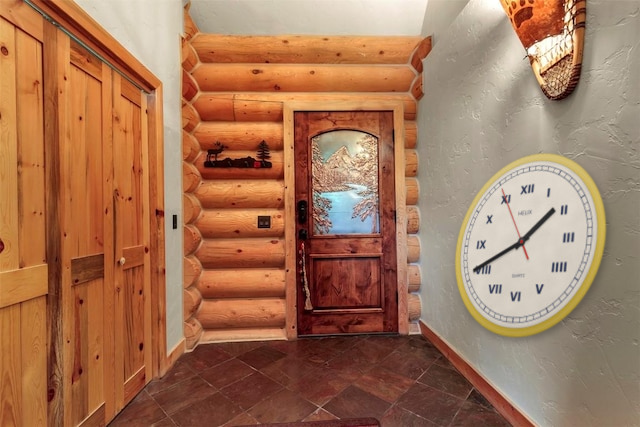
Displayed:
1:40:55
